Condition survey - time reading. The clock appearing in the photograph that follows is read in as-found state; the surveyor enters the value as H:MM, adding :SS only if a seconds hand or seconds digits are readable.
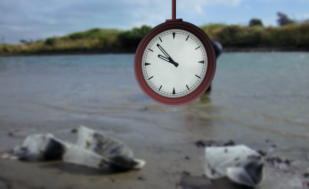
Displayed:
9:53
